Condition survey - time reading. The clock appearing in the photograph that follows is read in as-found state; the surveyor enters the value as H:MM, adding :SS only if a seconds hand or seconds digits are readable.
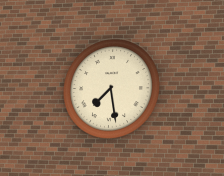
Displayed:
7:28
